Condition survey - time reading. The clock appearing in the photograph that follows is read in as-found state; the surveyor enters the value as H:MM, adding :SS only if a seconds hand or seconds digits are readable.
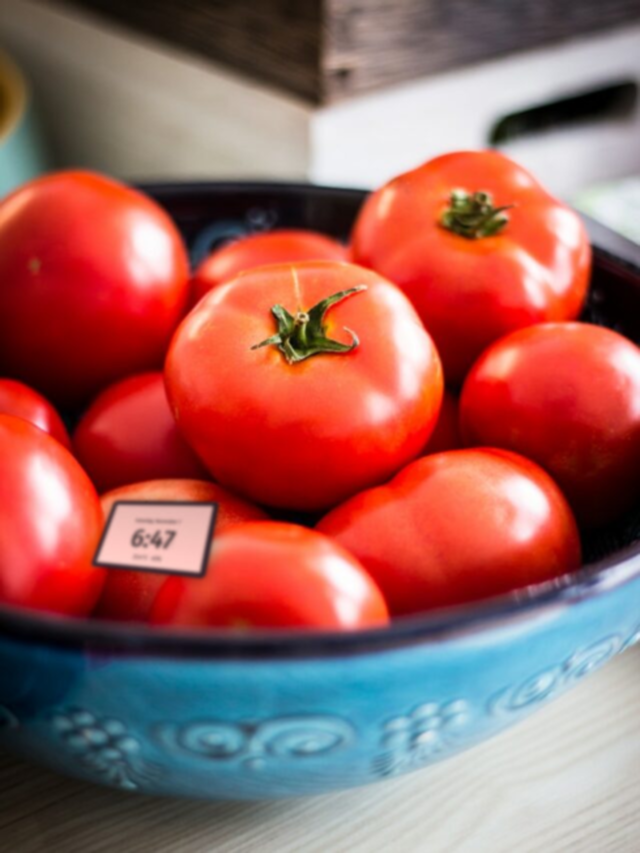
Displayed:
6:47
